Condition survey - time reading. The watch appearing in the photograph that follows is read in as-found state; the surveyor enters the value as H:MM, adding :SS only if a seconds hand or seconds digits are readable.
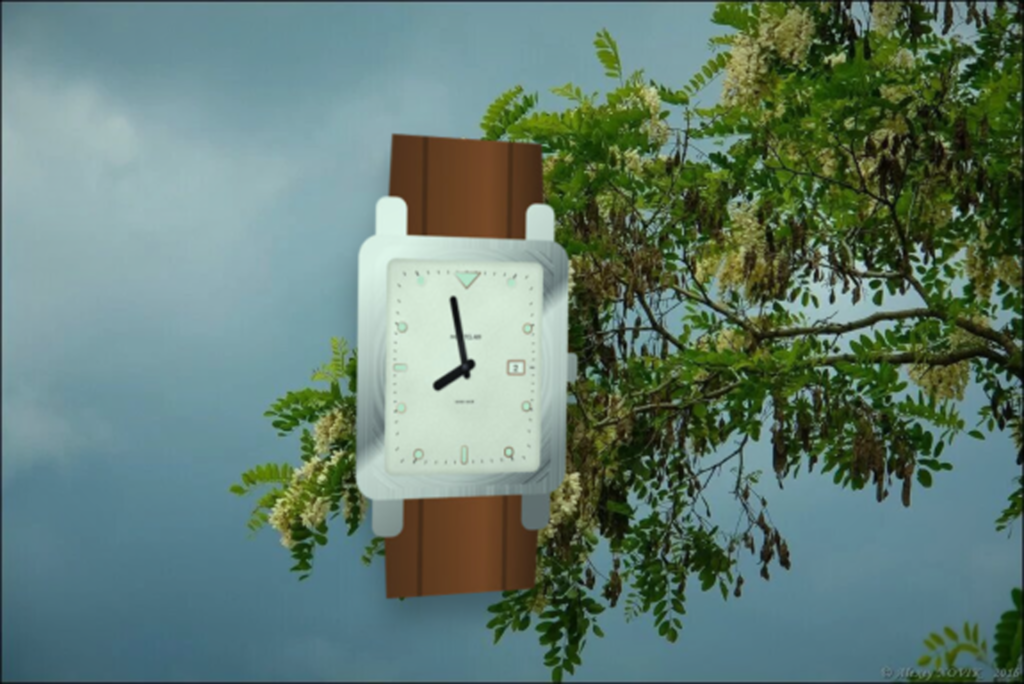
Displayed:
7:58
